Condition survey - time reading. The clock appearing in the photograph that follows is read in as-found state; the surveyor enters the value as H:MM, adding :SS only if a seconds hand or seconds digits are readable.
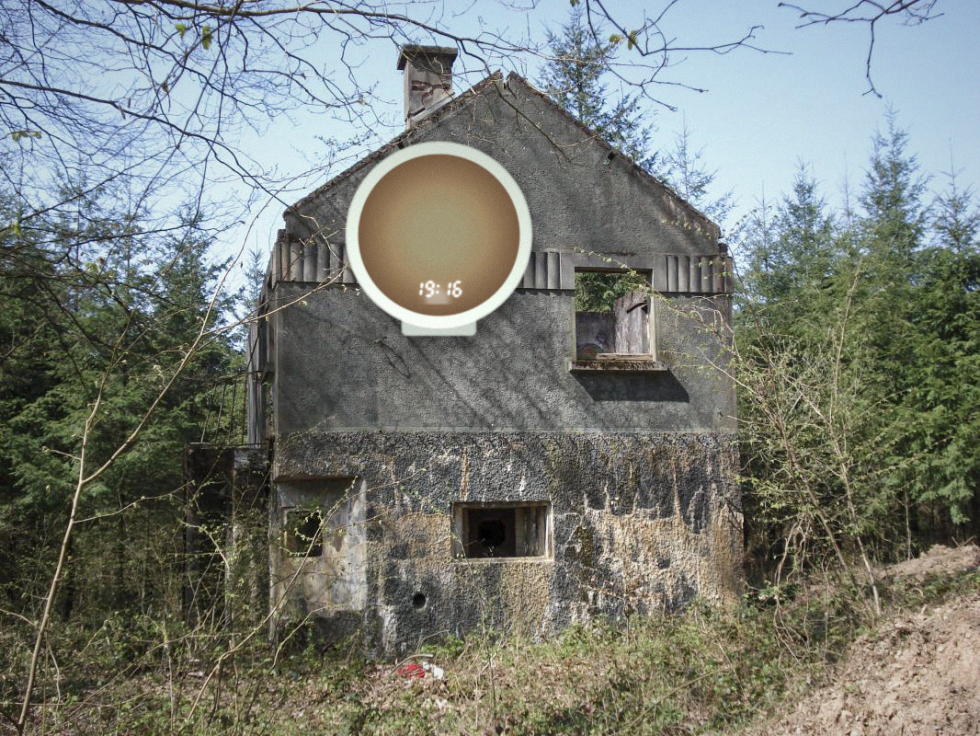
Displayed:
19:16
